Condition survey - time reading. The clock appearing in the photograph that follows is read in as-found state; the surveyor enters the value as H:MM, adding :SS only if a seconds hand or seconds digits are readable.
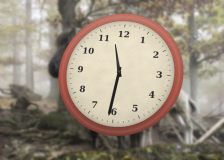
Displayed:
11:31
